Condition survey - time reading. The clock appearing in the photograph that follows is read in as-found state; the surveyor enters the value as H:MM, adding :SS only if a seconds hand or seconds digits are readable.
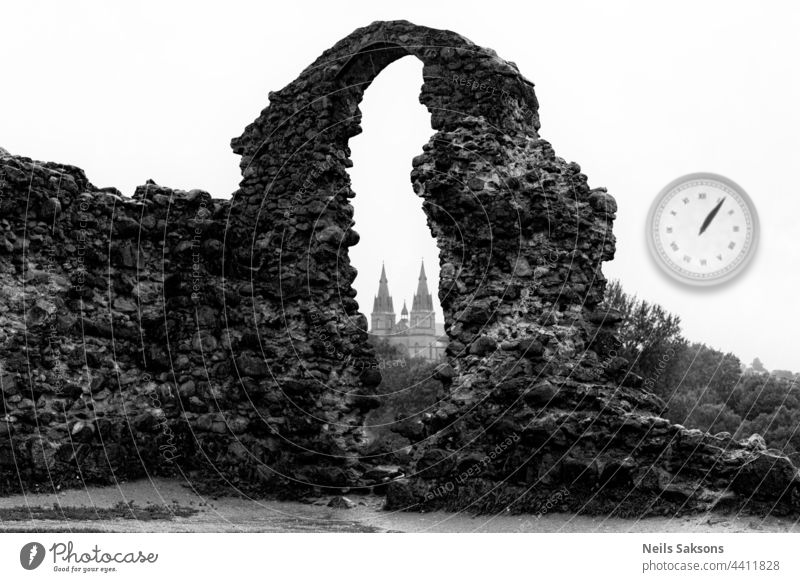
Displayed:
1:06
